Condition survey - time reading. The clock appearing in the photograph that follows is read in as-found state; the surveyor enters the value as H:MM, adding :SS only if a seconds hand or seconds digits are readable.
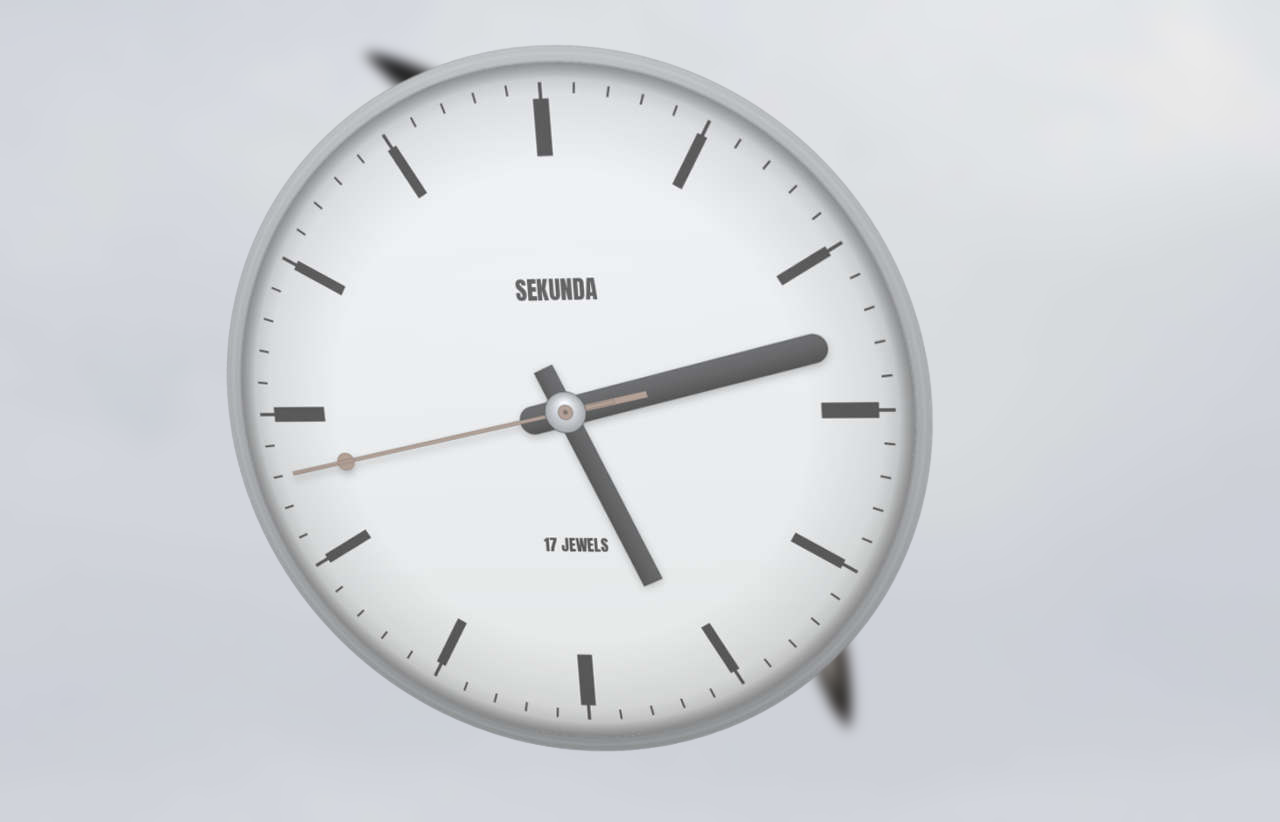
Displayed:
5:12:43
